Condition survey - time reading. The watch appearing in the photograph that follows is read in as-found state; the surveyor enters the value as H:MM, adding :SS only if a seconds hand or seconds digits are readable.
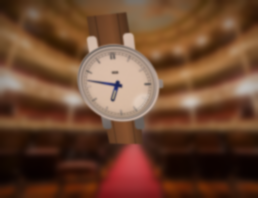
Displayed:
6:47
